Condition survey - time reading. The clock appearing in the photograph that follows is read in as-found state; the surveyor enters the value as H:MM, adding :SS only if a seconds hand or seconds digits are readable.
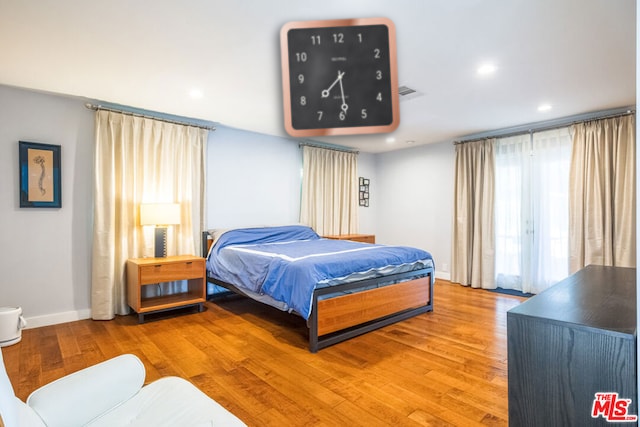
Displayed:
7:29
